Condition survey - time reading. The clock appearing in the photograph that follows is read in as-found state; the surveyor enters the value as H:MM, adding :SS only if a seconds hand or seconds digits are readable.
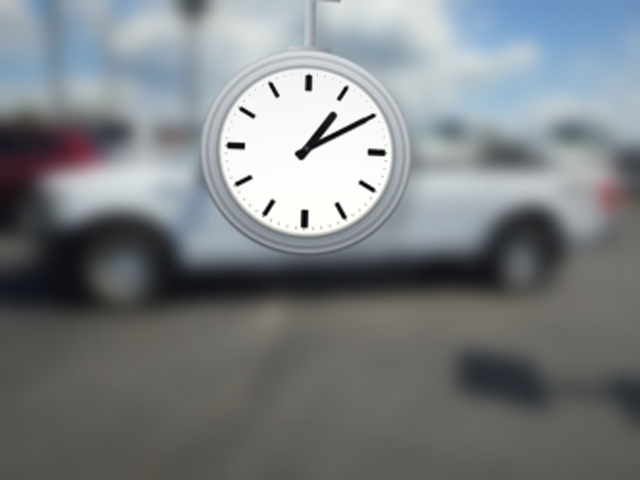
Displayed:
1:10
